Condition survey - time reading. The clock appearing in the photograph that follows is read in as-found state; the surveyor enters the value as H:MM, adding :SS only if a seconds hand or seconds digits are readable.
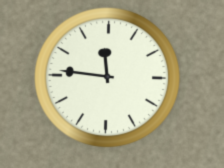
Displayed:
11:46
